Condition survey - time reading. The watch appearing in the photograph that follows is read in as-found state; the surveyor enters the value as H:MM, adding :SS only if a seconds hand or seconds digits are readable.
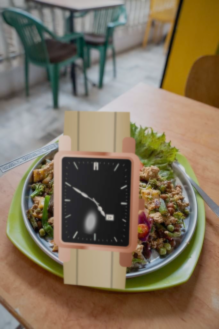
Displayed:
4:50
